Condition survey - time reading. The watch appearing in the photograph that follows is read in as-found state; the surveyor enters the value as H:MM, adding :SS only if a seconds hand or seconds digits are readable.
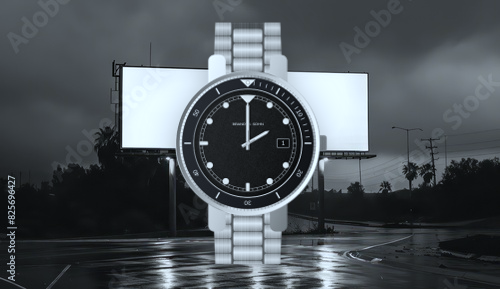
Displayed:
2:00
